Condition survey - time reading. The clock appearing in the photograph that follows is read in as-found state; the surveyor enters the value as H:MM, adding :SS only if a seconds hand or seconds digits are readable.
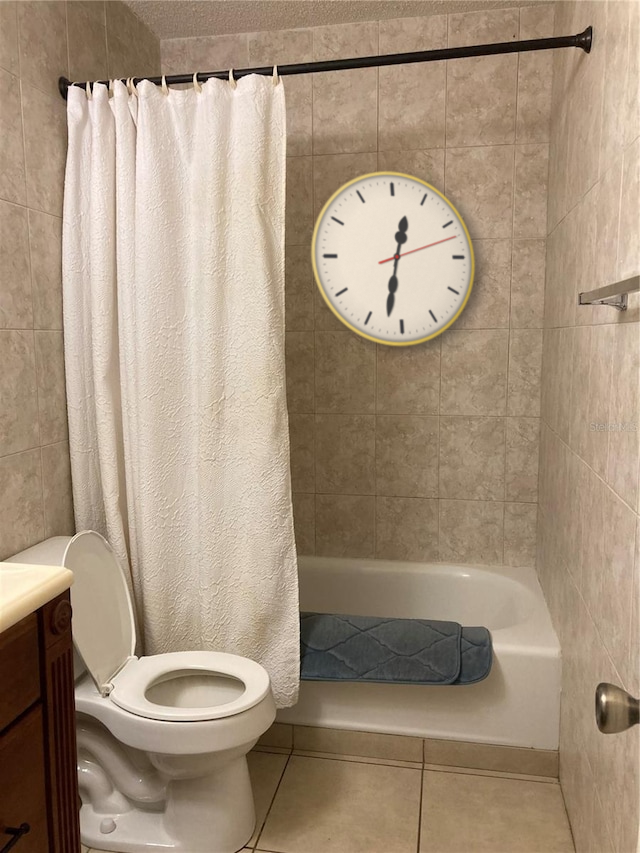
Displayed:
12:32:12
